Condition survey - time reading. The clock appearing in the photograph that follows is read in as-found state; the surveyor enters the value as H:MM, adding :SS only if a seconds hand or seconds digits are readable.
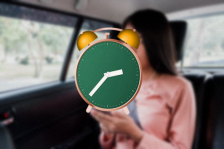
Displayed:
2:37
